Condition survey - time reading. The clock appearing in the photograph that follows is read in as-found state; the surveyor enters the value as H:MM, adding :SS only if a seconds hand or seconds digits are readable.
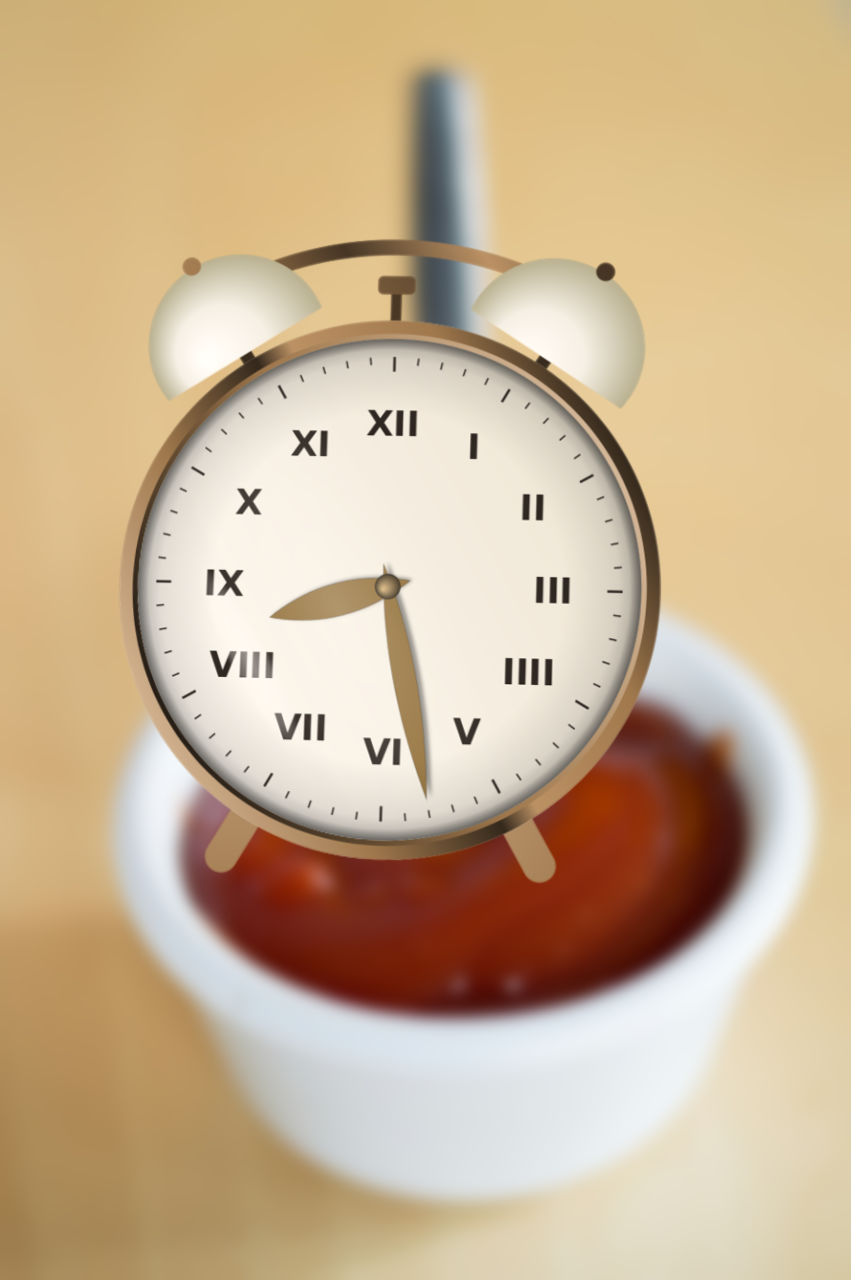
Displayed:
8:28
